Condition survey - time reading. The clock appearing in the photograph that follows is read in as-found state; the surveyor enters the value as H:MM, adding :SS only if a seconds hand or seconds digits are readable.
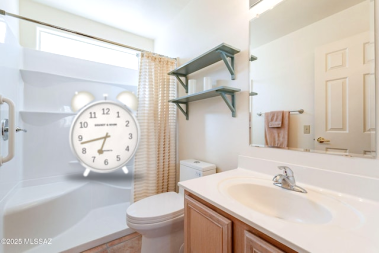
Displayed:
6:43
